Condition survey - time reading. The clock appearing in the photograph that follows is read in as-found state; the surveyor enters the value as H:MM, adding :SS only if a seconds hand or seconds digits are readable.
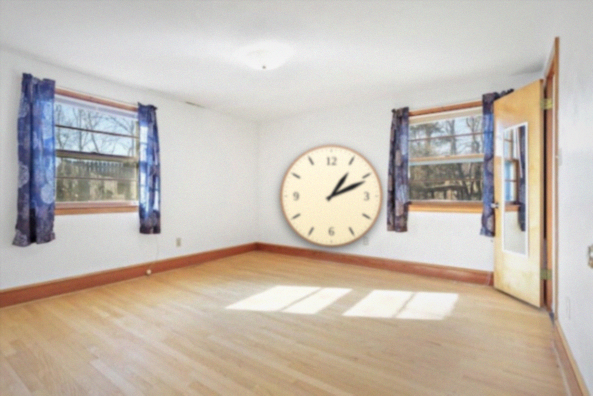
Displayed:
1:11
